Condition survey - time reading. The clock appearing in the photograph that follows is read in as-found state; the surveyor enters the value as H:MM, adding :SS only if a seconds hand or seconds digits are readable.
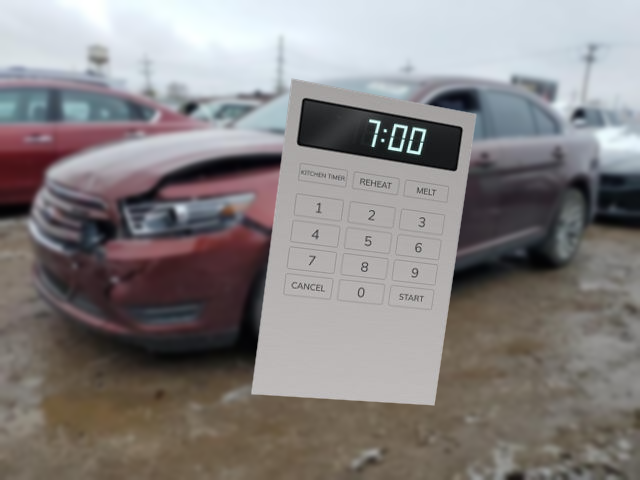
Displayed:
7:00
